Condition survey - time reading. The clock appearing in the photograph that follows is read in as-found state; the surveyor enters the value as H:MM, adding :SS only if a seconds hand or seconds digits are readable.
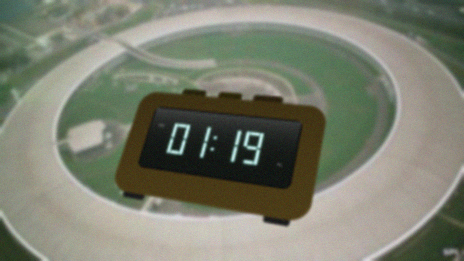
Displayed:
1:19
